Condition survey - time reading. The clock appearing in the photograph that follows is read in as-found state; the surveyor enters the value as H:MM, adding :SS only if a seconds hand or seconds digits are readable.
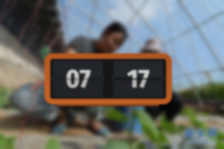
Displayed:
7:17
